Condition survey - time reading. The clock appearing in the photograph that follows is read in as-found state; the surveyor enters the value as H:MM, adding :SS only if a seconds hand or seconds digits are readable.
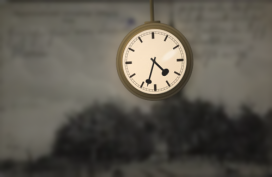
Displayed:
4:33
